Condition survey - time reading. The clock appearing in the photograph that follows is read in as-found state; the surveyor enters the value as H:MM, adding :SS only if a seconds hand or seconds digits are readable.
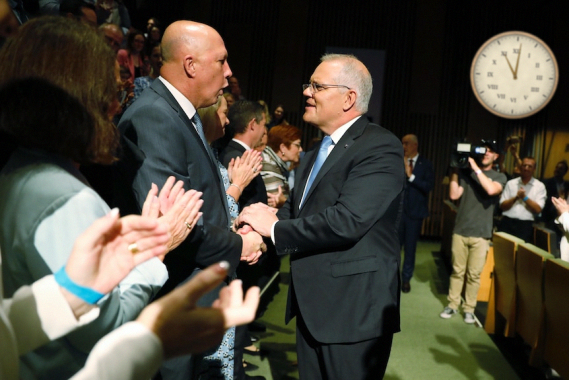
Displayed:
11:01
